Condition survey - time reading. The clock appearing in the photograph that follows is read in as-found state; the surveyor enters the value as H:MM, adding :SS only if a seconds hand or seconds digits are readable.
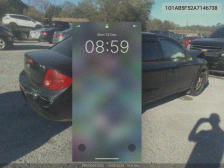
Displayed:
8:59
